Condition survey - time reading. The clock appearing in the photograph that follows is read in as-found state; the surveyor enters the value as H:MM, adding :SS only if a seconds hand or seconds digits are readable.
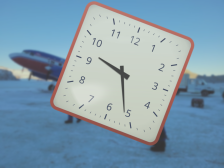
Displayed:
9:26
